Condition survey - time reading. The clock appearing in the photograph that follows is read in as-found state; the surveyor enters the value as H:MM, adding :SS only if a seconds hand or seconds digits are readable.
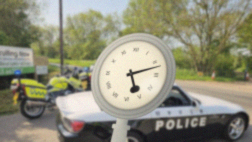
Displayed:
5:12
